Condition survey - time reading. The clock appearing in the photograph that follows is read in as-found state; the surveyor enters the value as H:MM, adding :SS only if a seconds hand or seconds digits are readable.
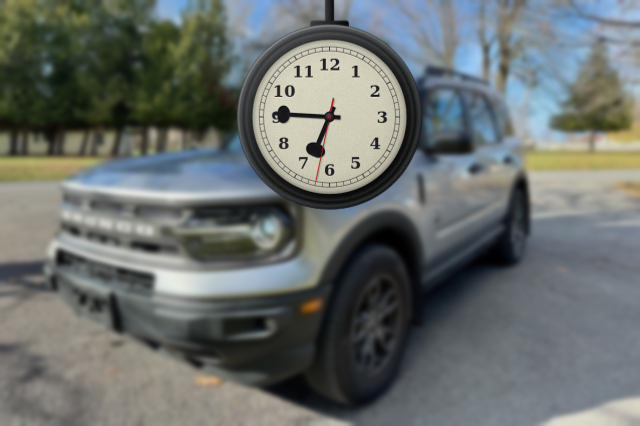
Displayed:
6:45:32
